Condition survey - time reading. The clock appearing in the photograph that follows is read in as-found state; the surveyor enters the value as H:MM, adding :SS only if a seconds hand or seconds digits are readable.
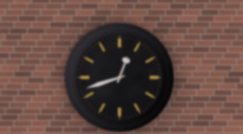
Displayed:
12:42
